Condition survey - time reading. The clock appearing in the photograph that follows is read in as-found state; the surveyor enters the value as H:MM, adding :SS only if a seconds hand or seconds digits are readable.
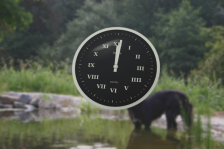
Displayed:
12:01
